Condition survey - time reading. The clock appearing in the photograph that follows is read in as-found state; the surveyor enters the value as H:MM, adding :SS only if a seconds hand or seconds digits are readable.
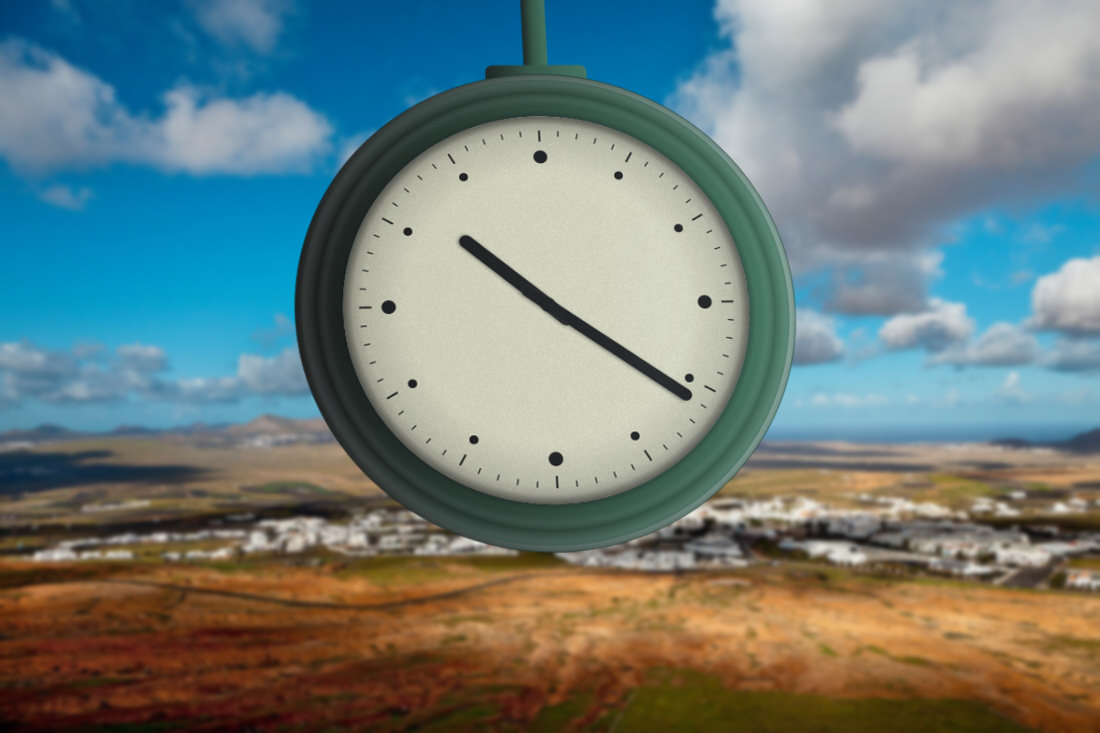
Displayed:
10:21
